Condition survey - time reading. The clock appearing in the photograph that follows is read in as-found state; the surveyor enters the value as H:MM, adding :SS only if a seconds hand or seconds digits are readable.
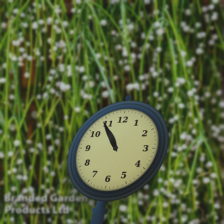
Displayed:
10:54
